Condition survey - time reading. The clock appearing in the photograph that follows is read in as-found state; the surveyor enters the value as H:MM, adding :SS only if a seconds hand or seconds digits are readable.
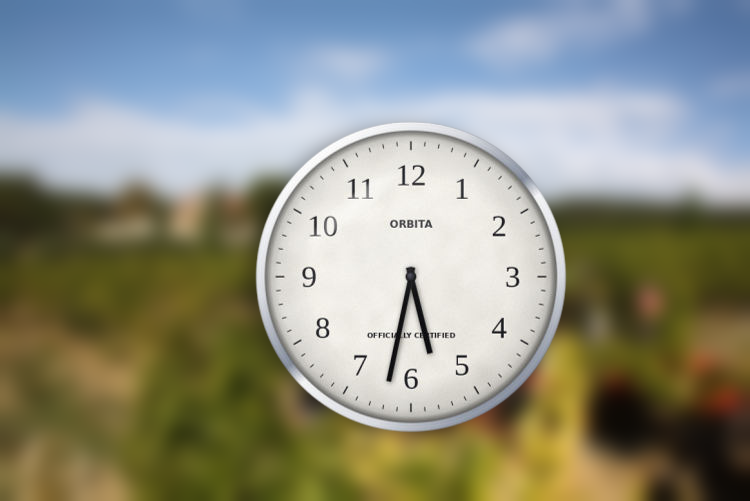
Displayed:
5:32
